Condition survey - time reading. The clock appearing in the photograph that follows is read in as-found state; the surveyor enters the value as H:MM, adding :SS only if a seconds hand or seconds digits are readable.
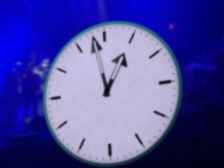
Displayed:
12:58
